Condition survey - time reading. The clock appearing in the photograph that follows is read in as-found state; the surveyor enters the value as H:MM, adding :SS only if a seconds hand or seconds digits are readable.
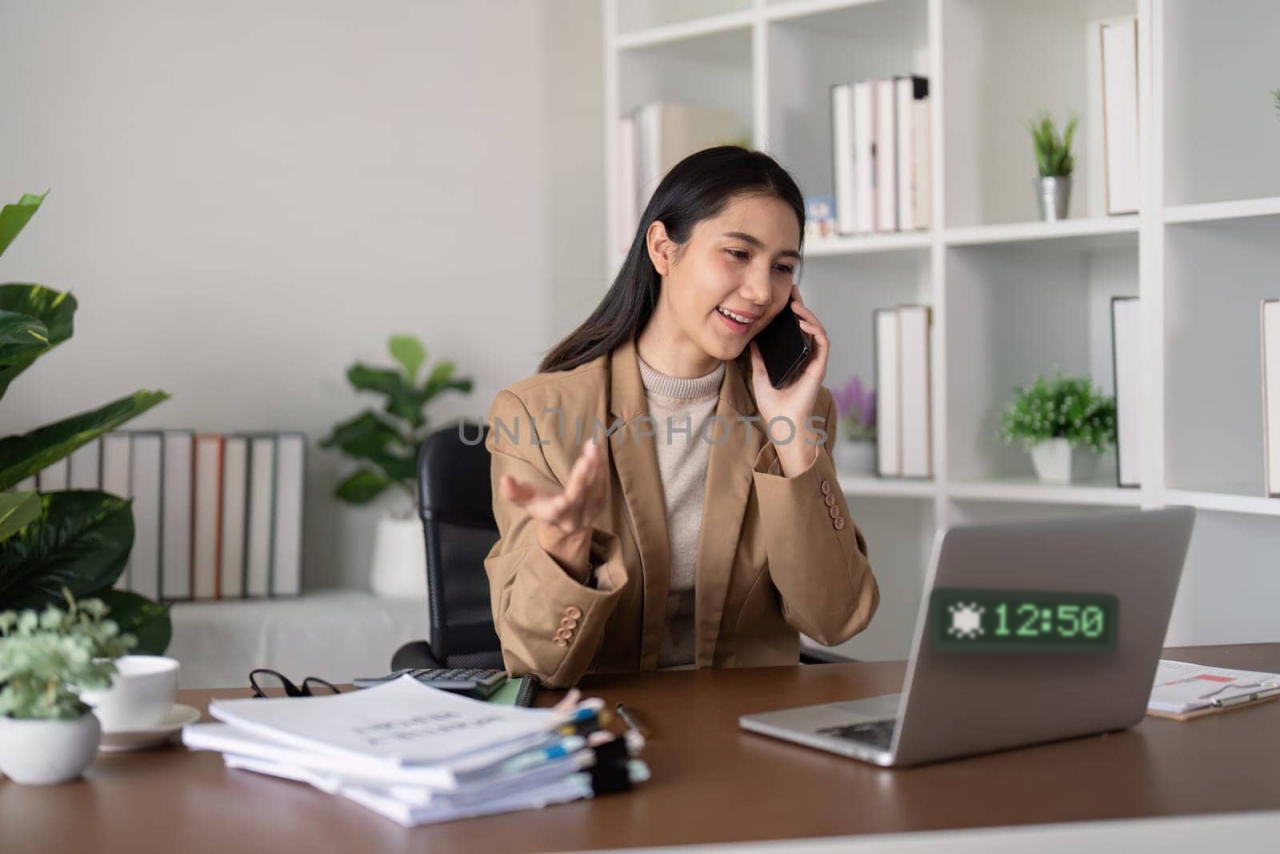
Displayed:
12:50
